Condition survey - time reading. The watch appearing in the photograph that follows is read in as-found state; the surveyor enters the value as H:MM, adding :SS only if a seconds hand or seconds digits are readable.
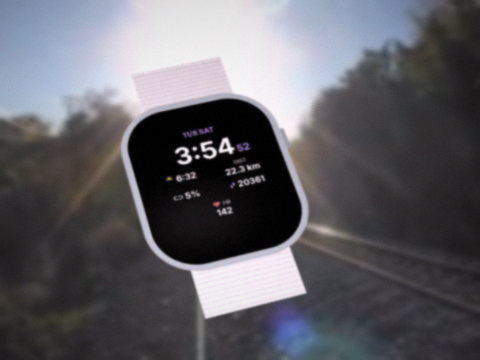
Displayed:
3:54:52
